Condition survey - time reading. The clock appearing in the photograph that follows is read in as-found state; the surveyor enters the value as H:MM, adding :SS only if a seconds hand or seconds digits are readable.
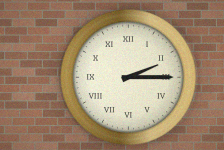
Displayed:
2:15
